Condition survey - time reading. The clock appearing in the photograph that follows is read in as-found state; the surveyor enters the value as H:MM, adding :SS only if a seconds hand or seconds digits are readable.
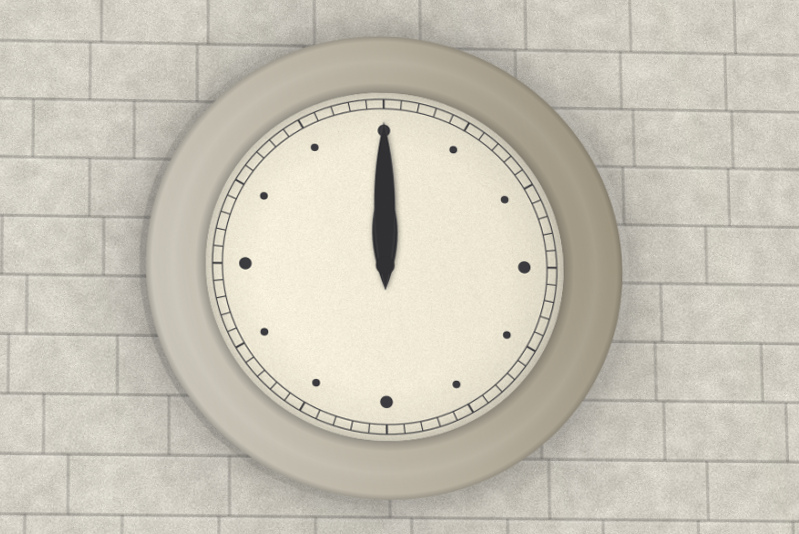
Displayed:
12:00
